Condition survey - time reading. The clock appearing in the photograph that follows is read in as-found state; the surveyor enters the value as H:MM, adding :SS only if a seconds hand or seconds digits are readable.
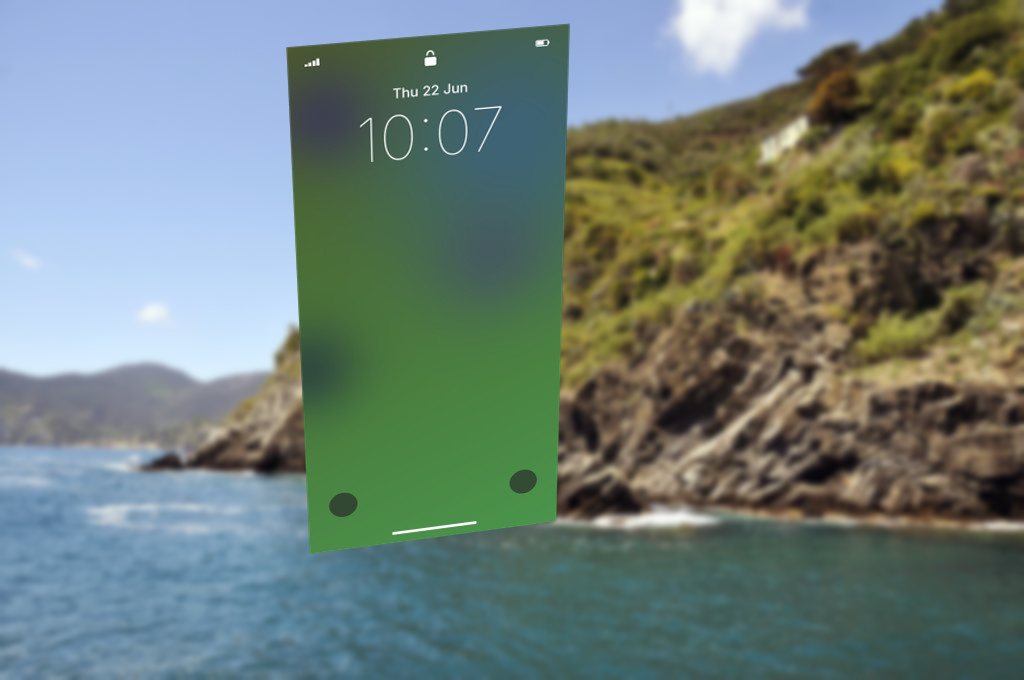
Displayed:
10:07
